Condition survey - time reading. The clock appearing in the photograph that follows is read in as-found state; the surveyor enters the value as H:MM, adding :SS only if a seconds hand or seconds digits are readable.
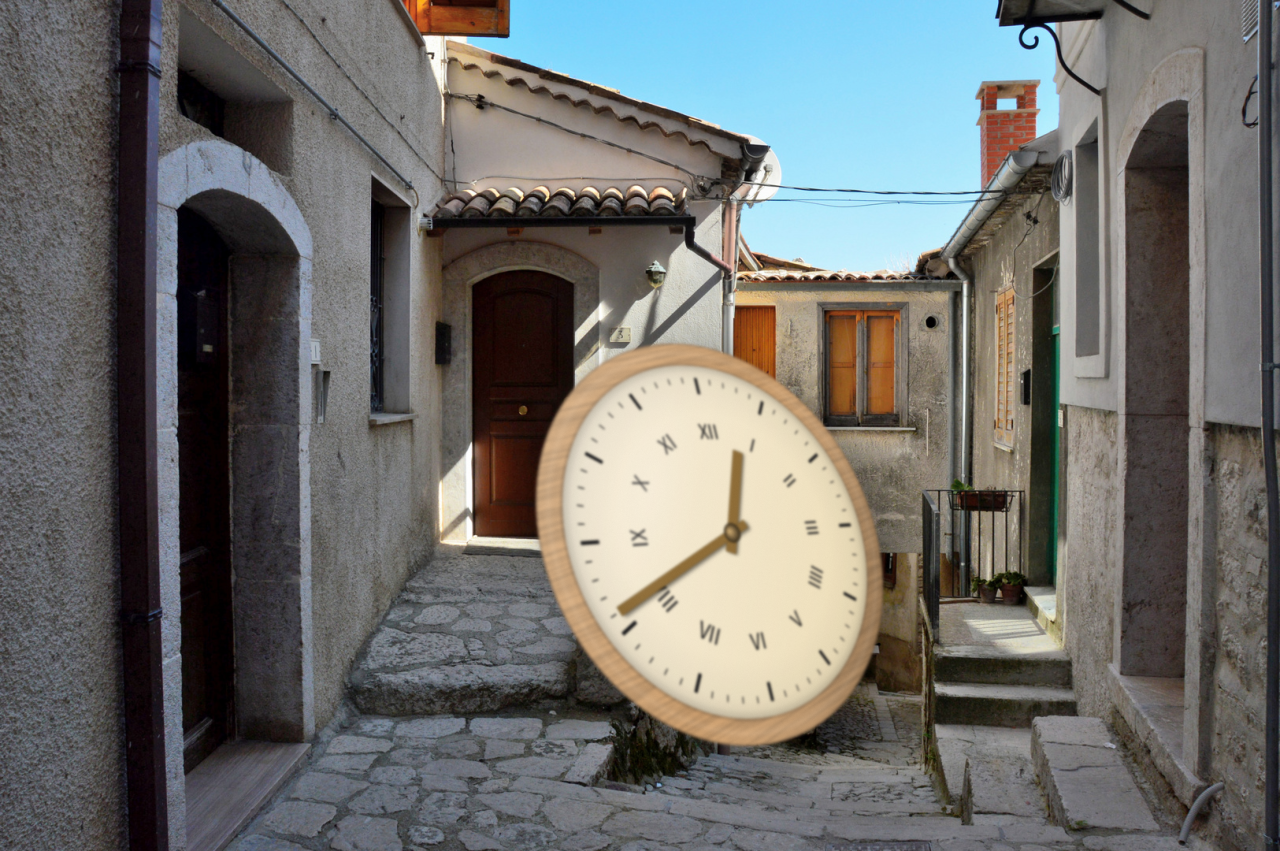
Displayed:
12:41
